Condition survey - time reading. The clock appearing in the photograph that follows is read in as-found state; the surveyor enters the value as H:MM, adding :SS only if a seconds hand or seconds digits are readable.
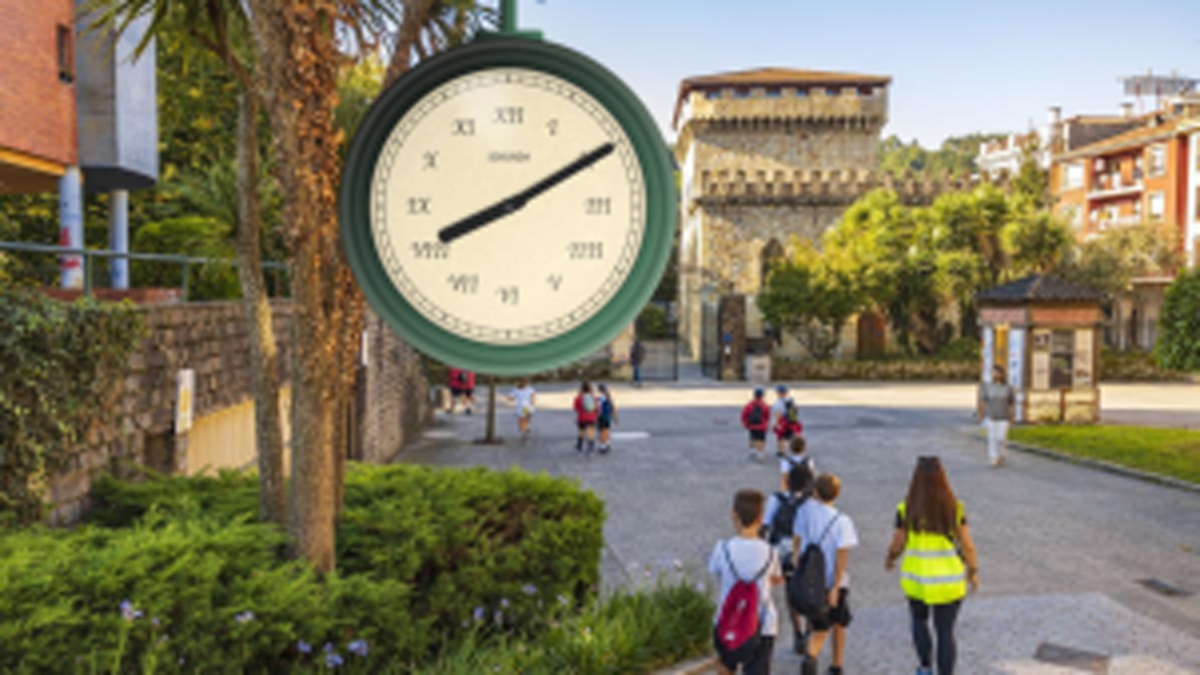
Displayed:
8:10
